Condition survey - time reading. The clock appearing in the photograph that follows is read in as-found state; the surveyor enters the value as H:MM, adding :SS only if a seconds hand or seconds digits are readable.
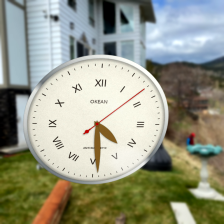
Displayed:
4:29:08
